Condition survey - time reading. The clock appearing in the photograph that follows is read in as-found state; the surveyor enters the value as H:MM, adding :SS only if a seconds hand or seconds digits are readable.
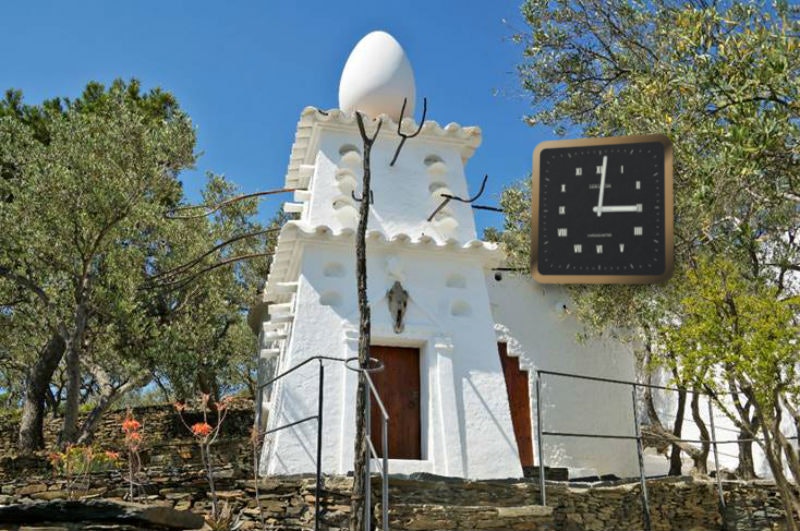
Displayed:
3:01
